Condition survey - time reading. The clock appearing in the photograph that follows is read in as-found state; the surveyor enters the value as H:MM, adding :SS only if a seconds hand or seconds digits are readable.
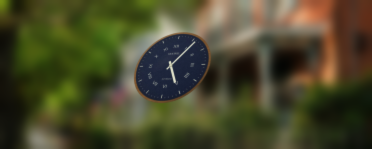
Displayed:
5:06
